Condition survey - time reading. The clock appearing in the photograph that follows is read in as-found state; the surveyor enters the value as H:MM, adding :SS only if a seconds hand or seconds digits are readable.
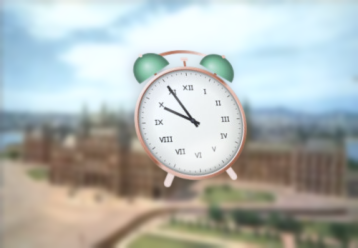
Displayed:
9:55
